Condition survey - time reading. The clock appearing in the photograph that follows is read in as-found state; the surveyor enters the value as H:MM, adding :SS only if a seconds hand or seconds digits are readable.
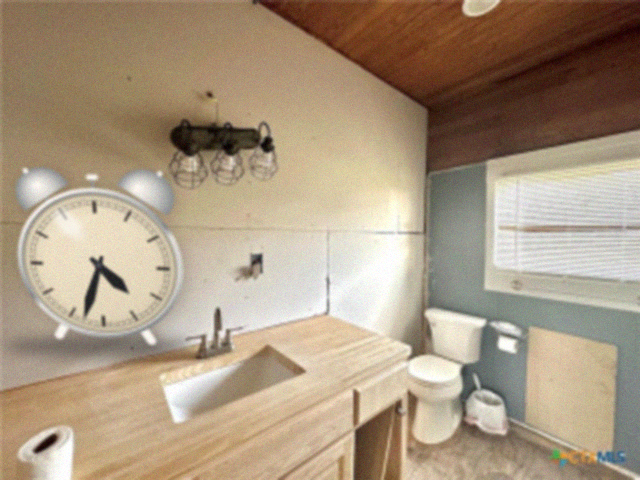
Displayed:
4:33
